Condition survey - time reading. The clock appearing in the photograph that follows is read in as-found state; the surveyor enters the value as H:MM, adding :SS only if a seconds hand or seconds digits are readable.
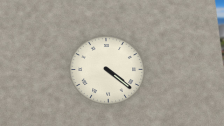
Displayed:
4:22
